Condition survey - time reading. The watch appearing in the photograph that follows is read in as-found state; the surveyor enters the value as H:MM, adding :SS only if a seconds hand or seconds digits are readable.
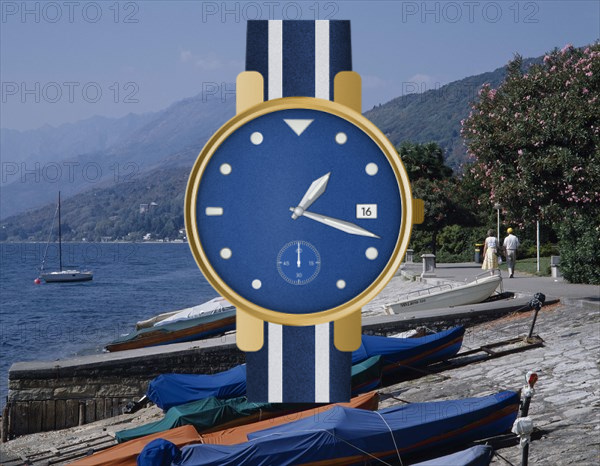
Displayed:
1:18
